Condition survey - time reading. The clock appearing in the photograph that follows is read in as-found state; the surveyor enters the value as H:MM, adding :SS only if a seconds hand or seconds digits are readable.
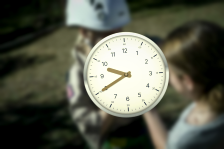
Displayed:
9:40
